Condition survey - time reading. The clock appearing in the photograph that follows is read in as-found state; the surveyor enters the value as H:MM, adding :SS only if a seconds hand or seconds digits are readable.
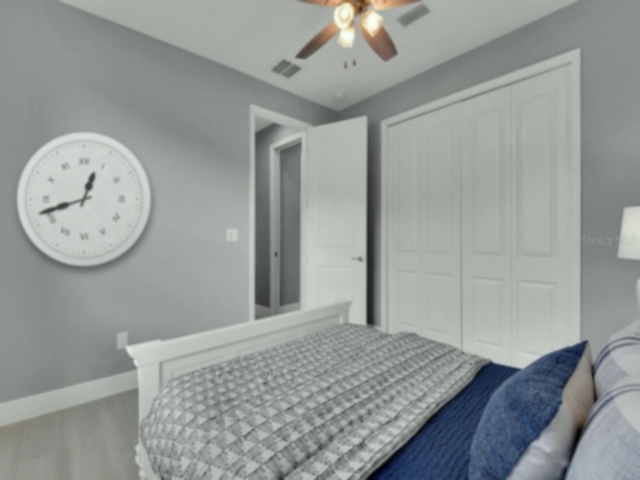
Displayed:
12:42
